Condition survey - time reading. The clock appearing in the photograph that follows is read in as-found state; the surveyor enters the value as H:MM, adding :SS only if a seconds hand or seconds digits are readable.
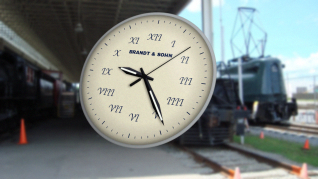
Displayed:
9:24:08
